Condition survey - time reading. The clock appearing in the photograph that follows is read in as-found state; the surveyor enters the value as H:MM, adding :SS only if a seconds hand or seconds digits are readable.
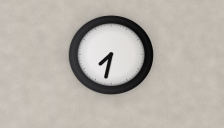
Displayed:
7:32
